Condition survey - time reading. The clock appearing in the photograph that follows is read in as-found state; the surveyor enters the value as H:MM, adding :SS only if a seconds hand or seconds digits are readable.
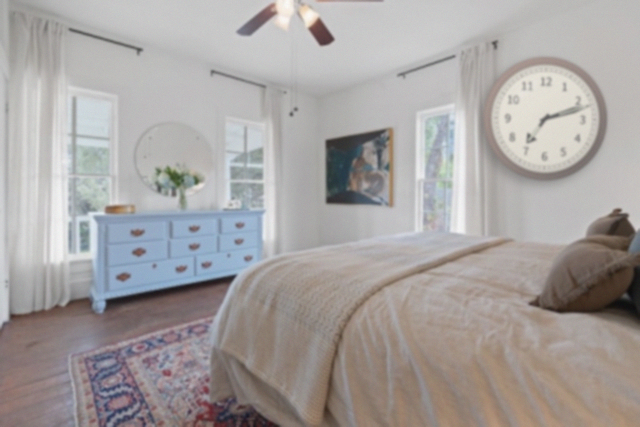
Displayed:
7:12
